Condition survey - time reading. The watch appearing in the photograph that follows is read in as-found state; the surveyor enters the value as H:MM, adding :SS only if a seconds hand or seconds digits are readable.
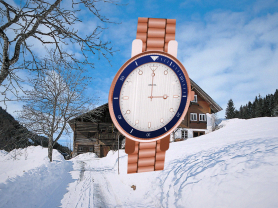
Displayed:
3:00
